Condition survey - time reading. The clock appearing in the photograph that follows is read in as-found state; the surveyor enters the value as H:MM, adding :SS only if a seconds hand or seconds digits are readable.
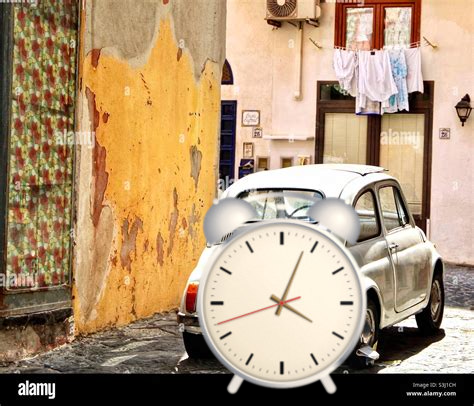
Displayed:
4:03:42
